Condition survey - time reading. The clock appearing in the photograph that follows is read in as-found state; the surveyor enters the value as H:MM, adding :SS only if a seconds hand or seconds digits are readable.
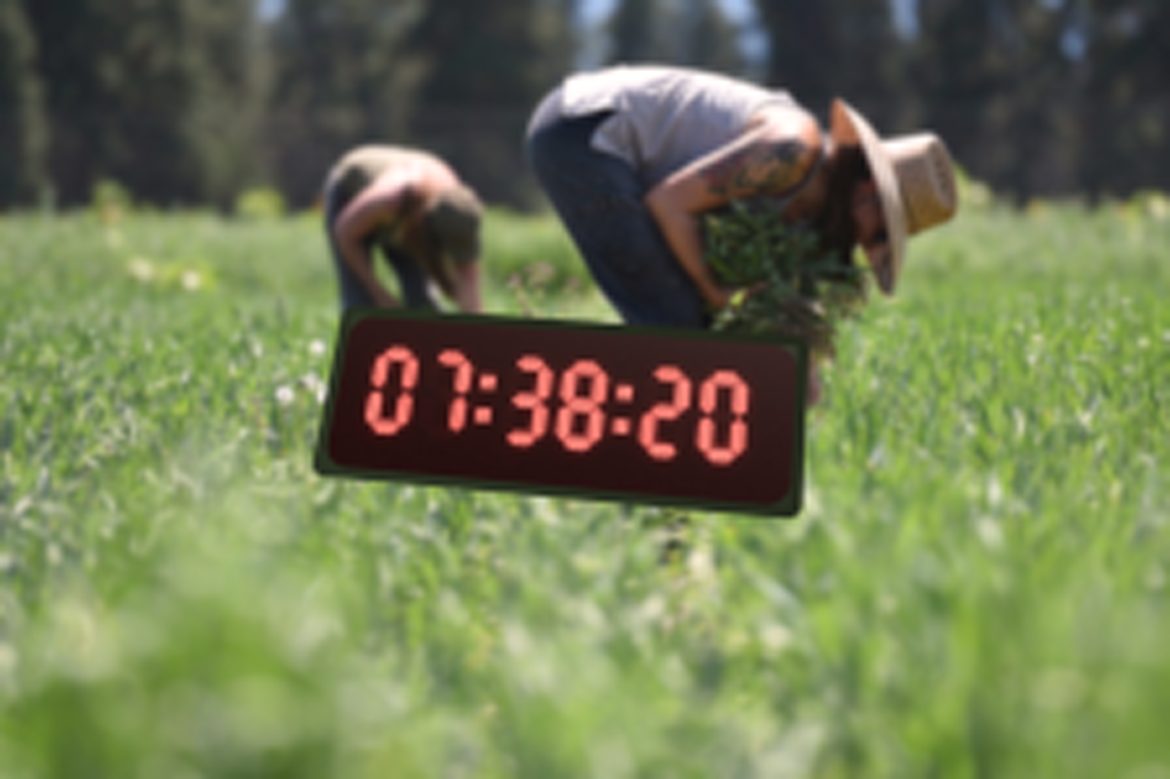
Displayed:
7:38:20
